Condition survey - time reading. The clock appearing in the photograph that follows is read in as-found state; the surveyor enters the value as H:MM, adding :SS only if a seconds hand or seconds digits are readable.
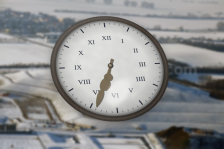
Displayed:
6:34
